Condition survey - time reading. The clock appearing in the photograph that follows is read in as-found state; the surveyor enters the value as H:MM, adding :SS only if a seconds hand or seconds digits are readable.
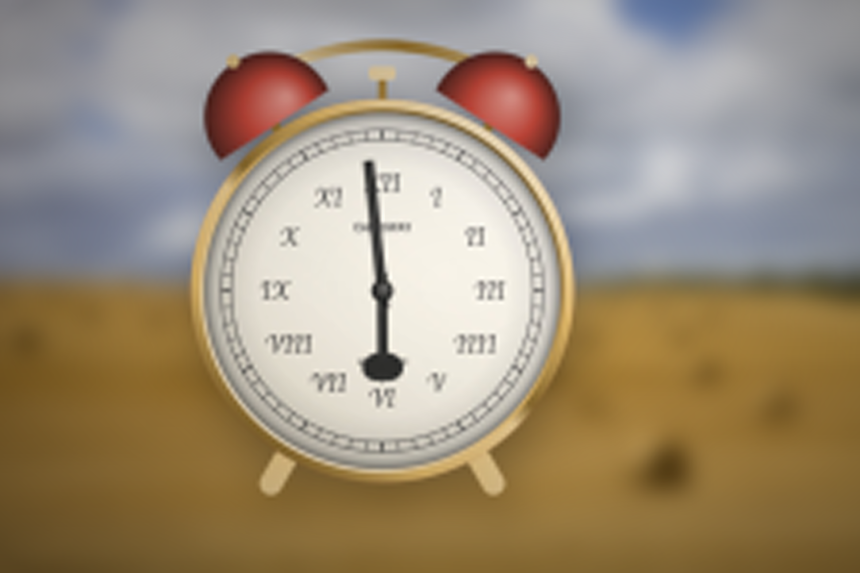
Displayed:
5:59
